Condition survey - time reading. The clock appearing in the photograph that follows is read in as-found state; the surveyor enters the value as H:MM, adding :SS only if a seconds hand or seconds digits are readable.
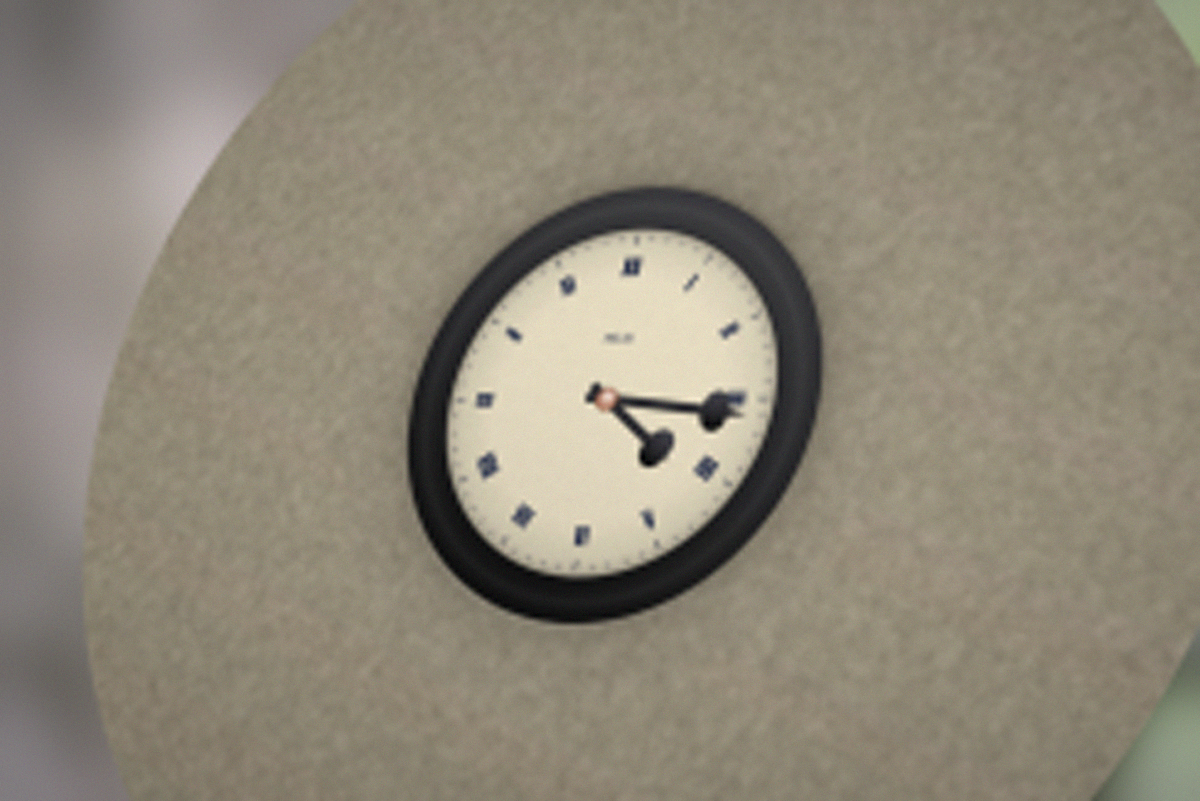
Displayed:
4:16
